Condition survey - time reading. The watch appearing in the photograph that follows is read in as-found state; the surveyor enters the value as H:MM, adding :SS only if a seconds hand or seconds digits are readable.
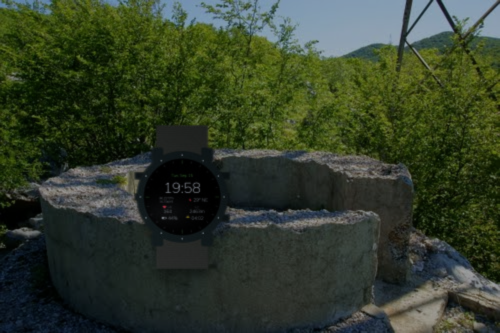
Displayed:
19:58
